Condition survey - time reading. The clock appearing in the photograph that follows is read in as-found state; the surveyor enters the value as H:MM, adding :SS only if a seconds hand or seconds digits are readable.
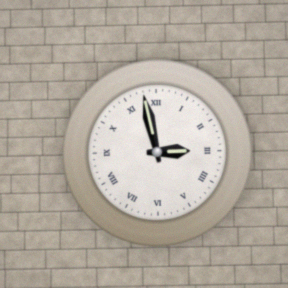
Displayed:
2:58
